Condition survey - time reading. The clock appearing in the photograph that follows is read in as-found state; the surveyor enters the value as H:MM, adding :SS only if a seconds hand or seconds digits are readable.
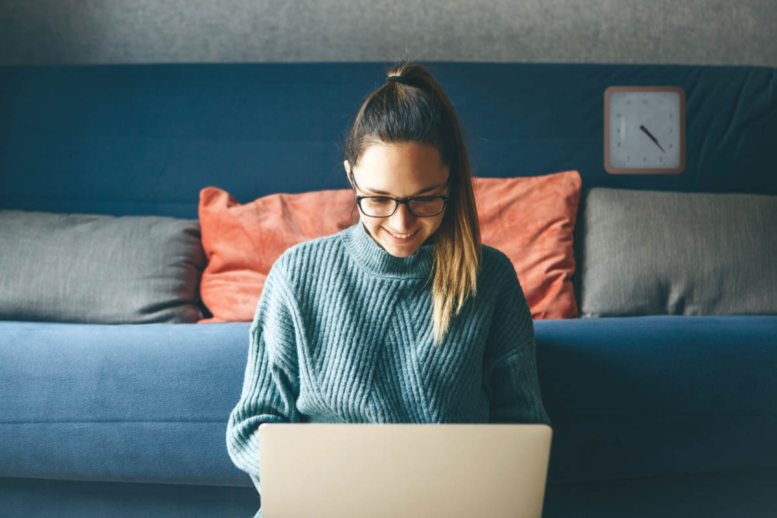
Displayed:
4:23
